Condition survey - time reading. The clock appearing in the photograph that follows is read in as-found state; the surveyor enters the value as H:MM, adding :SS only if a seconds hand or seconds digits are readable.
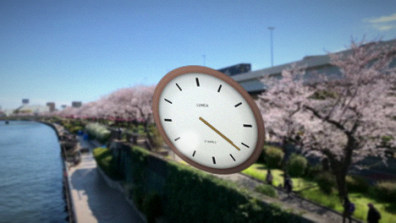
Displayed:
4:22
